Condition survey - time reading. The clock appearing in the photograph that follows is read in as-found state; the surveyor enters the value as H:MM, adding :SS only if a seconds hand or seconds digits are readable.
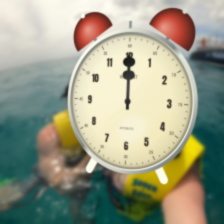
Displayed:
12:00
